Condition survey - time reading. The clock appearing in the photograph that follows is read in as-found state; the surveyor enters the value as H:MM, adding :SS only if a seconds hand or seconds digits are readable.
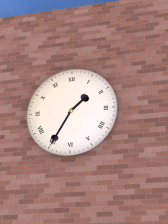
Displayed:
1:35
